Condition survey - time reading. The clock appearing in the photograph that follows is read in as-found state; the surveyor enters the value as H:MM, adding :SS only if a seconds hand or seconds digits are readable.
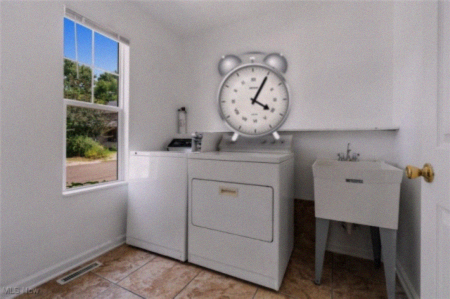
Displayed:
4:05
